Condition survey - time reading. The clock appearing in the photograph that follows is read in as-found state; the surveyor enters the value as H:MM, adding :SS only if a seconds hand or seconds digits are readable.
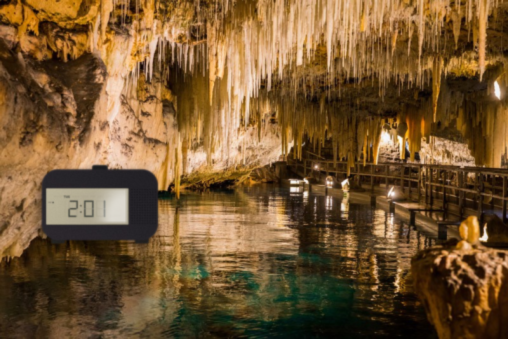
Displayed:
2:01
